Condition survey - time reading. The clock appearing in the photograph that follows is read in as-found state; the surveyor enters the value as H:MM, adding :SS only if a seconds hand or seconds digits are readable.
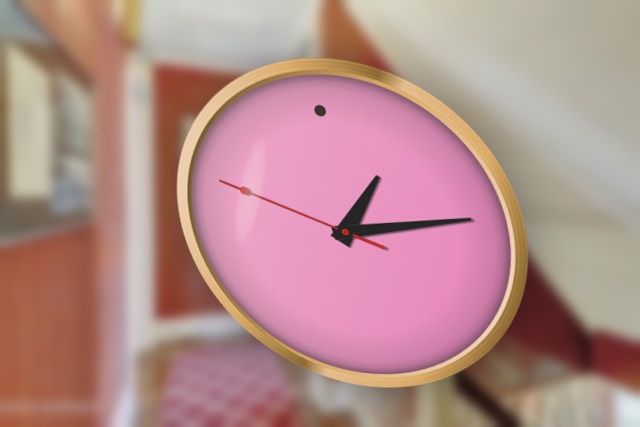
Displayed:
1:13:49
